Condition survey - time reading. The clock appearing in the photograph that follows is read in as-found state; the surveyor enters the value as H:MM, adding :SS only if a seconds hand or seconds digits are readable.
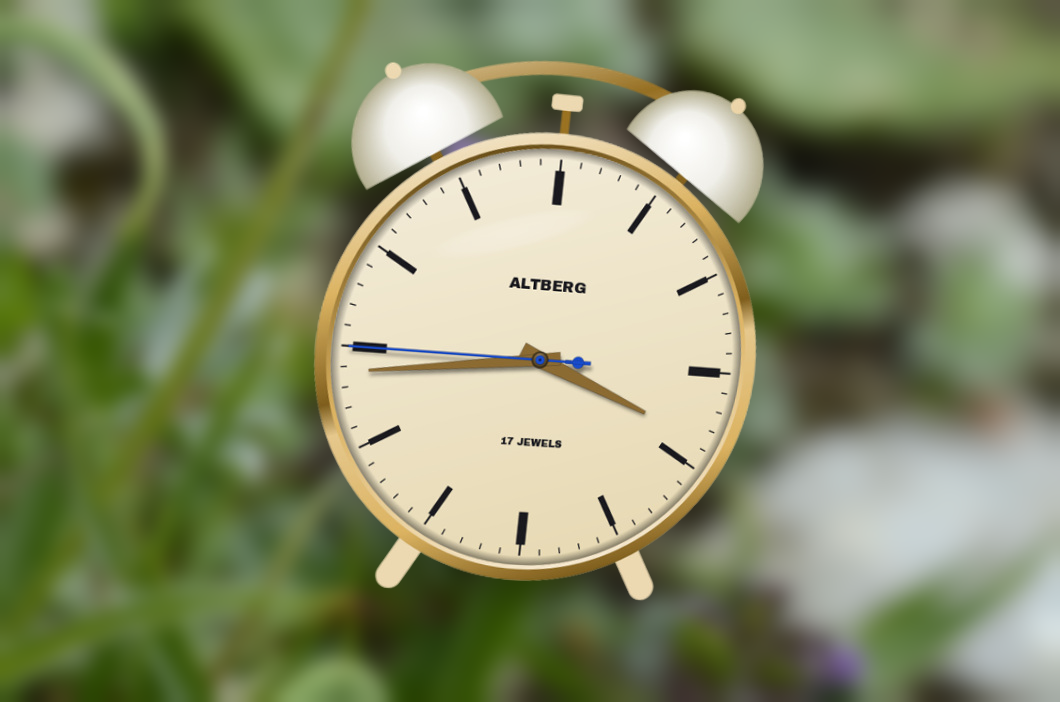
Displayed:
3:43:45
